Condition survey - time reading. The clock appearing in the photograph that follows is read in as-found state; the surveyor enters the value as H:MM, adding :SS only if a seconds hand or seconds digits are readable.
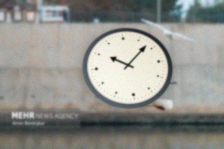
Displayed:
10:08
